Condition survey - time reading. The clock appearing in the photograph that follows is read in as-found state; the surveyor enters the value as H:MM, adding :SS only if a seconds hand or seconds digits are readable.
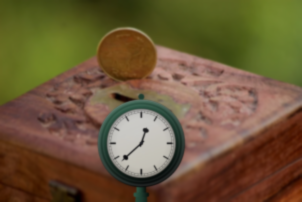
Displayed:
12:38
